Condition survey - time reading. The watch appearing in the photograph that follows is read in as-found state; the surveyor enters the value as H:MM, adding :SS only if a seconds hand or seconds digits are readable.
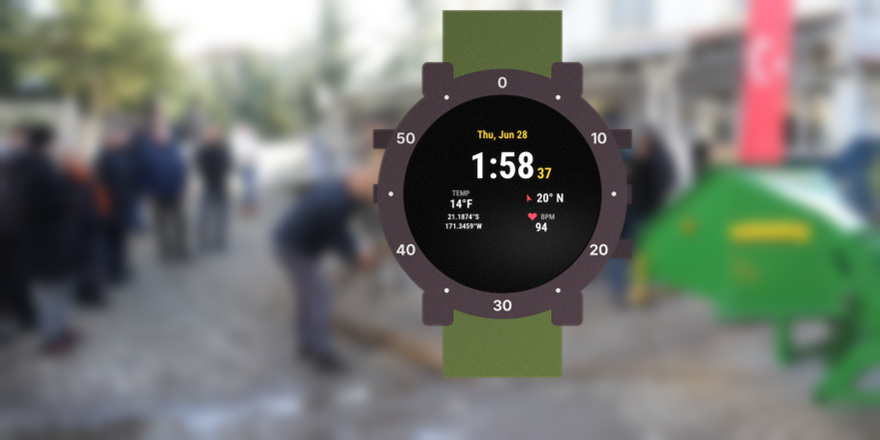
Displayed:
1:58:37
